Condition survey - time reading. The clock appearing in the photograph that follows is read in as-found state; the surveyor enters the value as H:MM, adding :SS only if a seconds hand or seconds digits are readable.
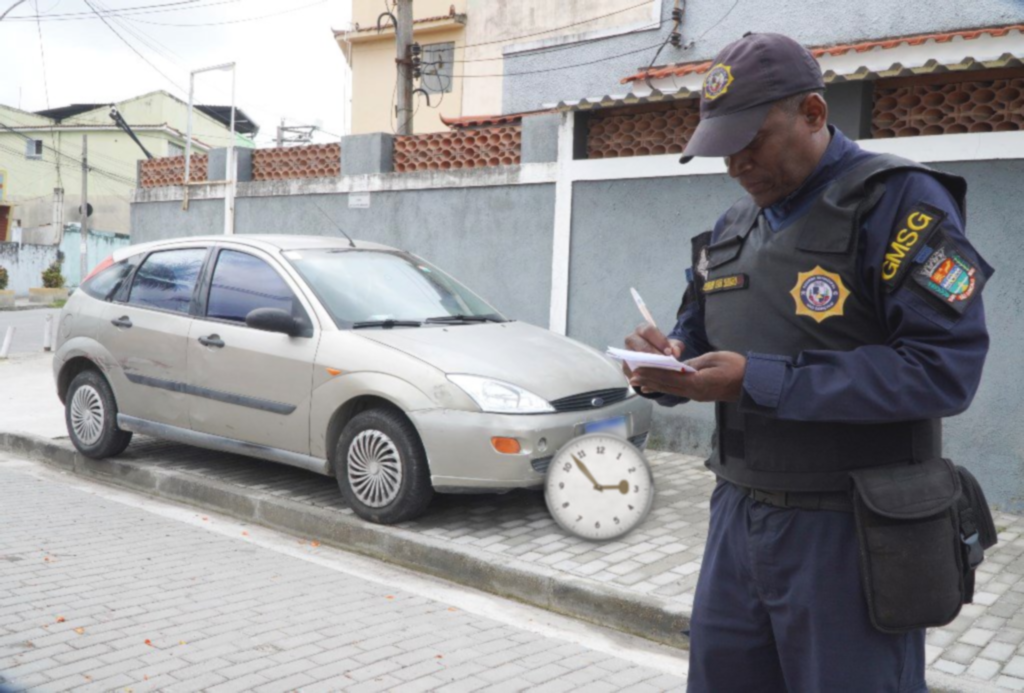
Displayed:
2:53
